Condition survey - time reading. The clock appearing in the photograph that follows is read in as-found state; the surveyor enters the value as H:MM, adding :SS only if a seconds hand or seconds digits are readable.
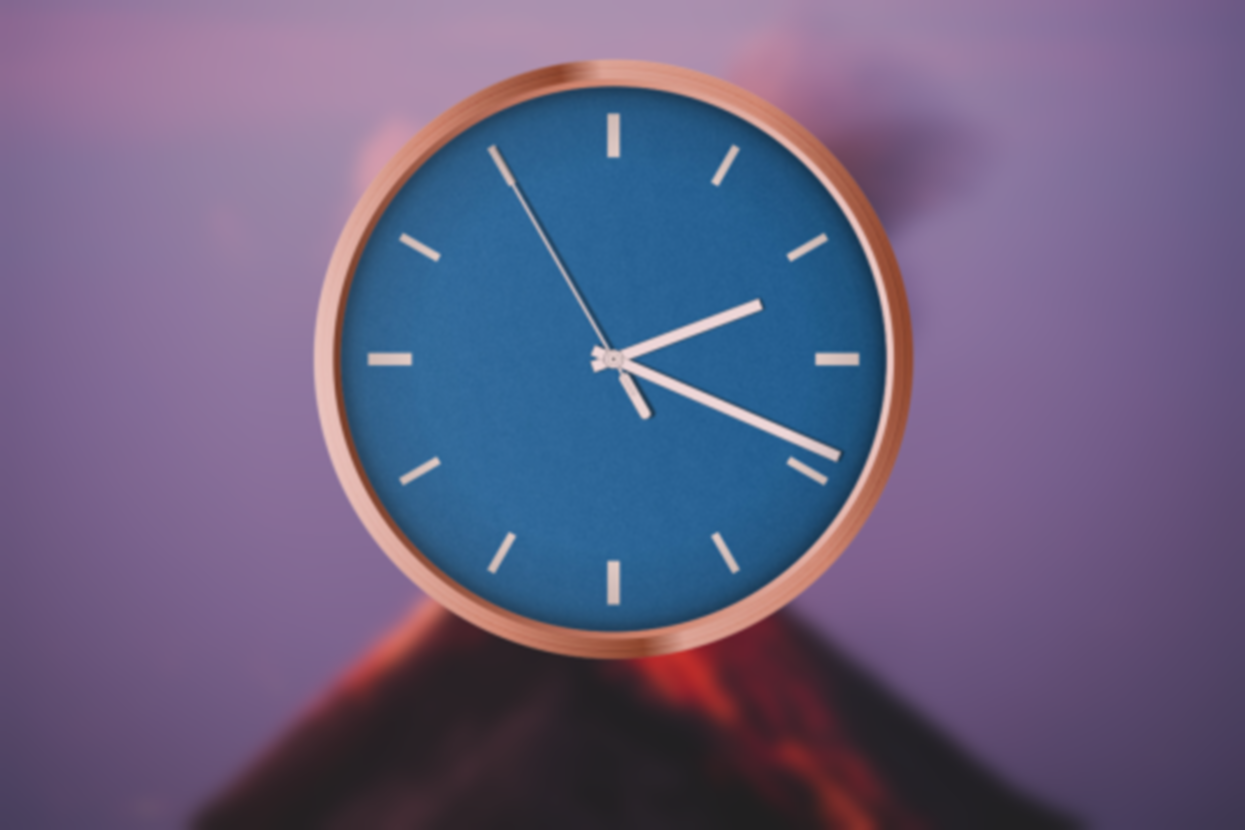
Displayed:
2:18:55
